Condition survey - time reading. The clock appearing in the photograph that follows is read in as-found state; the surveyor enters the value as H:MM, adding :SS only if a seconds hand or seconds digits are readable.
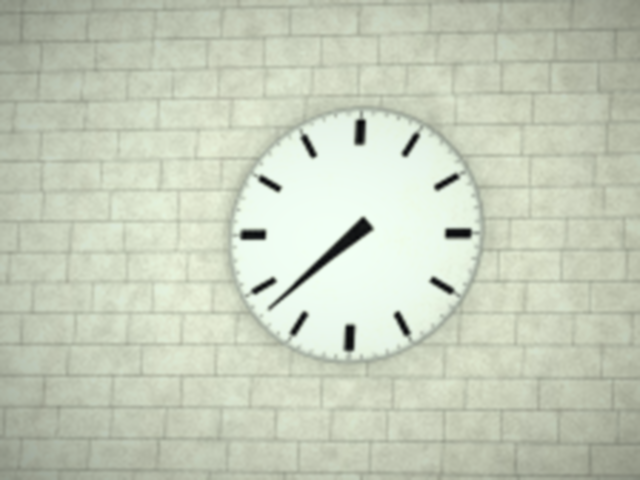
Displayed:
7:38
